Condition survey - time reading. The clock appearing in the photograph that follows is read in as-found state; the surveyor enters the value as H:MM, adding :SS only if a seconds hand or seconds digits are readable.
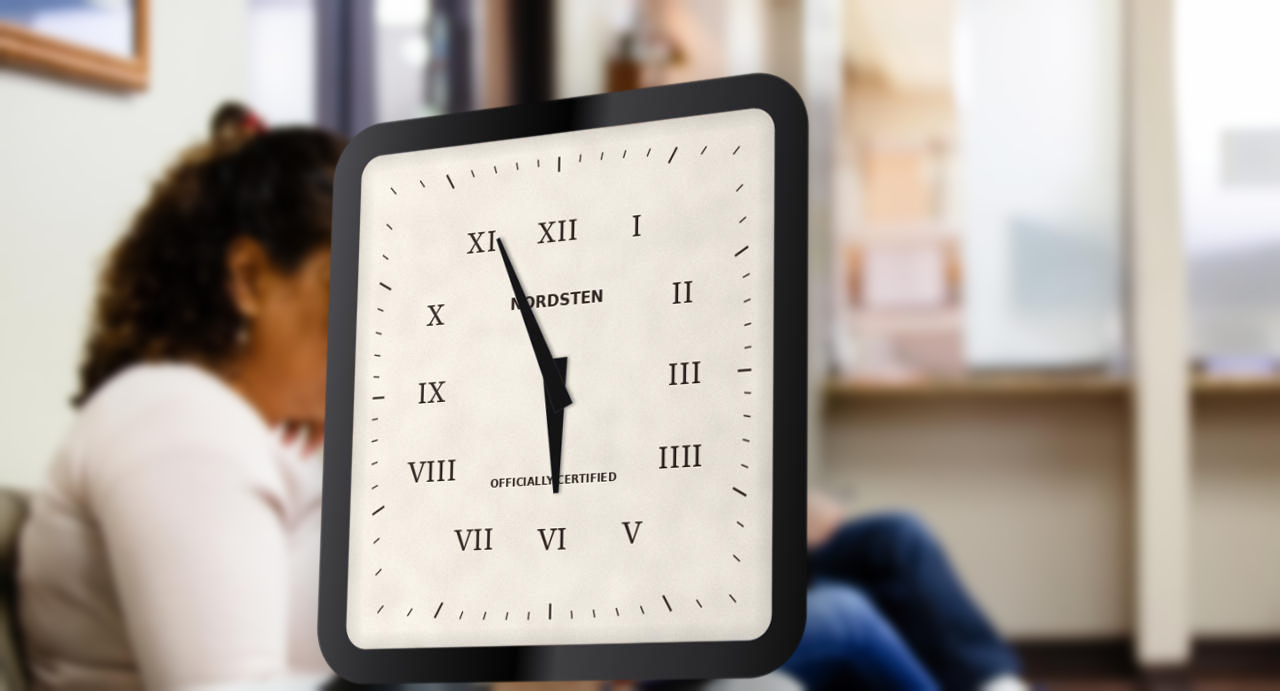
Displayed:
5:56
